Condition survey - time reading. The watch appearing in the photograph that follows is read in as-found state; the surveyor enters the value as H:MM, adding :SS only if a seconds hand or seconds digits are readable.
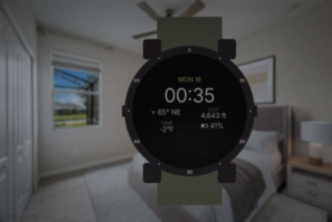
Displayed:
0:35
